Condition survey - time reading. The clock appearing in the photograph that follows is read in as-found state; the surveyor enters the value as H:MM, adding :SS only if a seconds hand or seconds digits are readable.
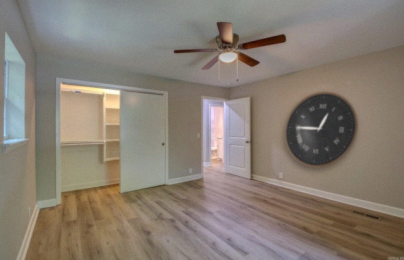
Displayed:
12:45
